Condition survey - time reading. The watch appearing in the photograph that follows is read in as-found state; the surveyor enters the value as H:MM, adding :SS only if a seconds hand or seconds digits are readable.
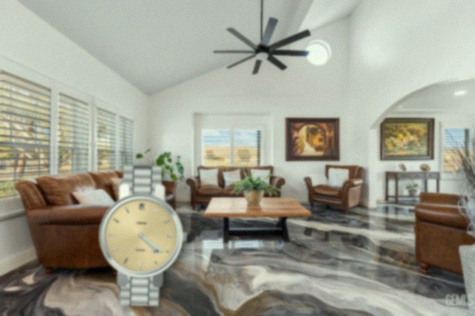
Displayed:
4:21
